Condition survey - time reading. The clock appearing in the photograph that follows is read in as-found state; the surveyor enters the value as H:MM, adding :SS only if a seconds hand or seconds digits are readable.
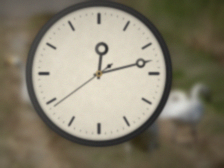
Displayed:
12:12:39
